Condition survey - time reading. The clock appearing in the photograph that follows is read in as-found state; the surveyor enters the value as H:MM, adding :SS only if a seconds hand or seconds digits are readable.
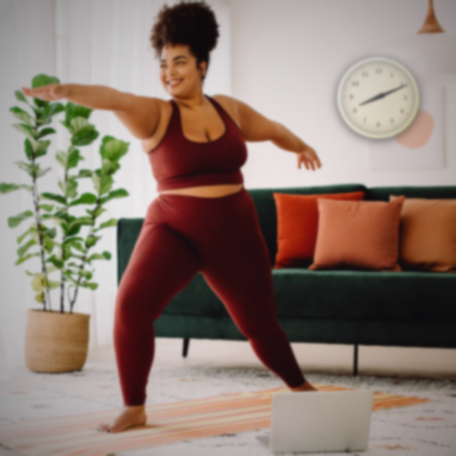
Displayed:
8:11
